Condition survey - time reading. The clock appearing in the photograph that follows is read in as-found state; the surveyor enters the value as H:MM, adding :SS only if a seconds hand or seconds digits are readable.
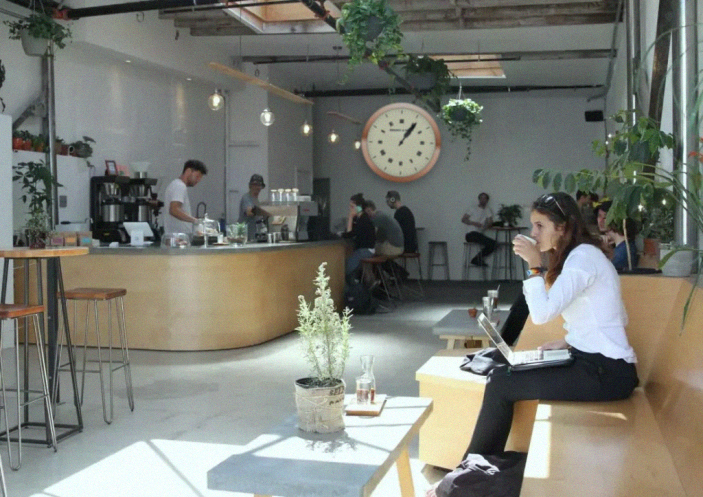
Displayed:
1:06
